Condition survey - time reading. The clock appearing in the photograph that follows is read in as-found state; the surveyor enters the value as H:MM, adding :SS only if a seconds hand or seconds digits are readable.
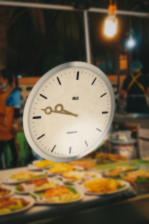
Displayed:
9:47
